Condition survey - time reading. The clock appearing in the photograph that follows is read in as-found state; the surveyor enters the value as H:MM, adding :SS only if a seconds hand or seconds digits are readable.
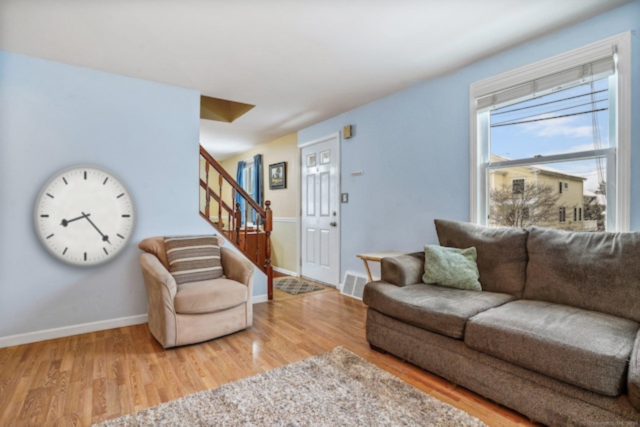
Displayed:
8:23
